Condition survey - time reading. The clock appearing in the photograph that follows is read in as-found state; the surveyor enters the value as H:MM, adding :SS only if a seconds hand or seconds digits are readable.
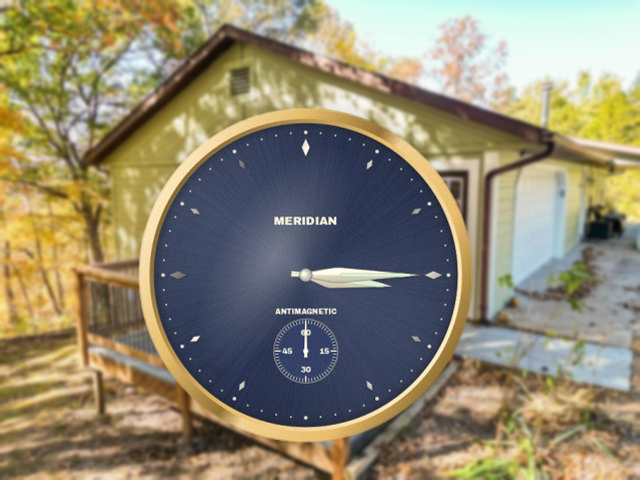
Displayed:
3:15
